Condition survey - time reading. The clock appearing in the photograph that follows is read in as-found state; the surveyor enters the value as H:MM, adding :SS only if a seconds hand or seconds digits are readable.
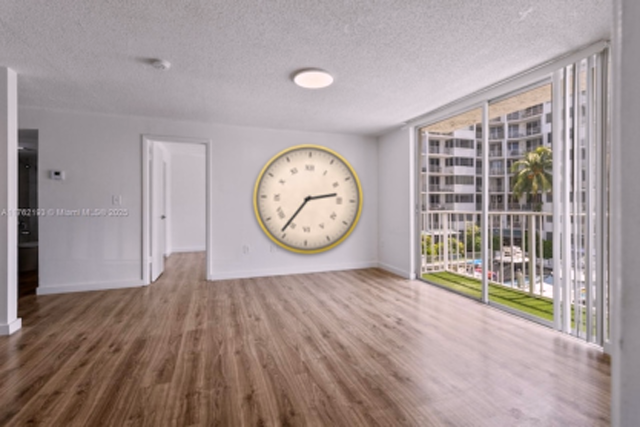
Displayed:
2:36
